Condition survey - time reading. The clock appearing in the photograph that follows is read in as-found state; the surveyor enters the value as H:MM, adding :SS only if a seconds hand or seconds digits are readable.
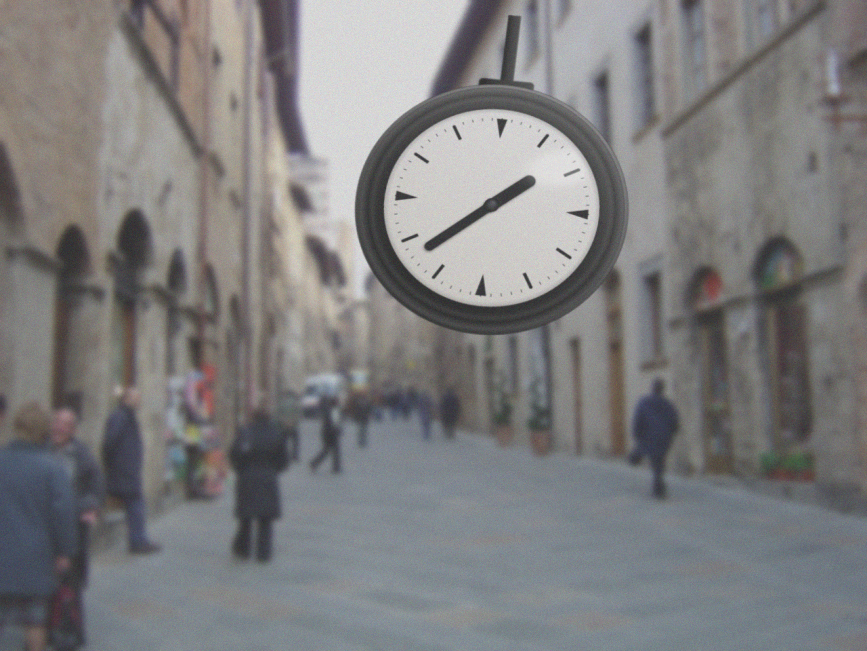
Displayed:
1:38
